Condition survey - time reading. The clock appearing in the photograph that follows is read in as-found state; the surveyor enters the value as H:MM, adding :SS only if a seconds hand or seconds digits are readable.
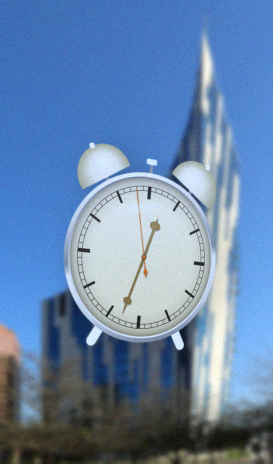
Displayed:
12:32:58
